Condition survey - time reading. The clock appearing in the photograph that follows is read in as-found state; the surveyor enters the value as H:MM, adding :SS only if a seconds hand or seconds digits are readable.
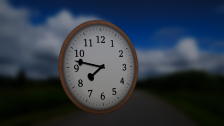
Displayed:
7:47
